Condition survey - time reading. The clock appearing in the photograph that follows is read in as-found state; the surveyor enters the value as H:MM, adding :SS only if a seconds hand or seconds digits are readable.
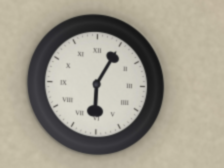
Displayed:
6:05
